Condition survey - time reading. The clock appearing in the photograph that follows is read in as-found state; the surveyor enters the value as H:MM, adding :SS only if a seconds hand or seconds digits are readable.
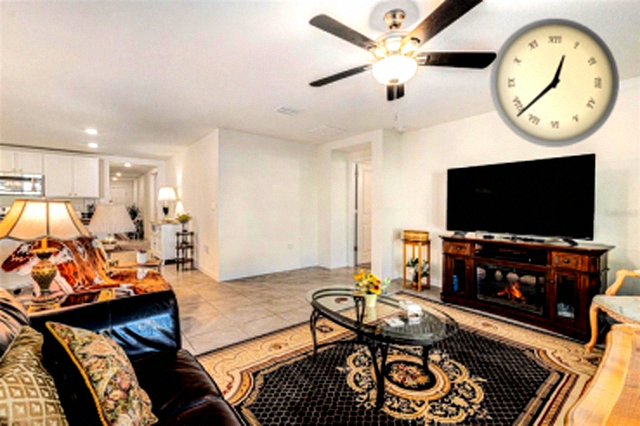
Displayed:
12:38
